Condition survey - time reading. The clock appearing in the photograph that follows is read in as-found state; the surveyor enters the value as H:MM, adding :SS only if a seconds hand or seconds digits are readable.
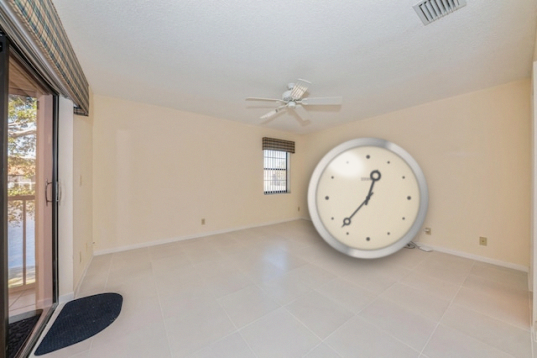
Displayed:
12:37
